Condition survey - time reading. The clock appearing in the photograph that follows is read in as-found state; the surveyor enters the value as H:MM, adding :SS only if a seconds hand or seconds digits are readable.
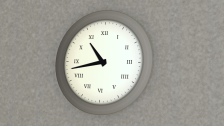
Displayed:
10:43
